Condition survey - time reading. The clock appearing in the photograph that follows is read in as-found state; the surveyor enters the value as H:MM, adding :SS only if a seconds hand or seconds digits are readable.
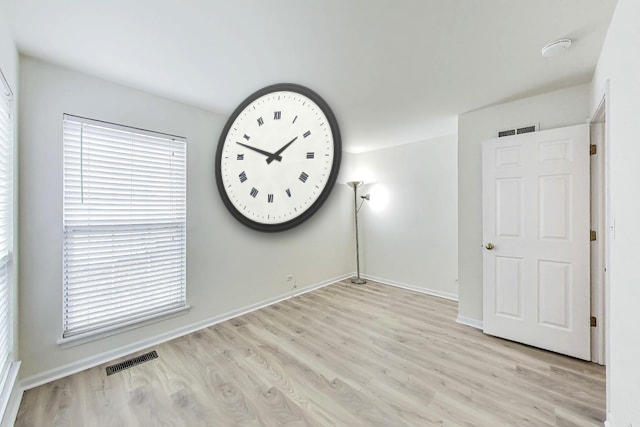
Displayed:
1:48
